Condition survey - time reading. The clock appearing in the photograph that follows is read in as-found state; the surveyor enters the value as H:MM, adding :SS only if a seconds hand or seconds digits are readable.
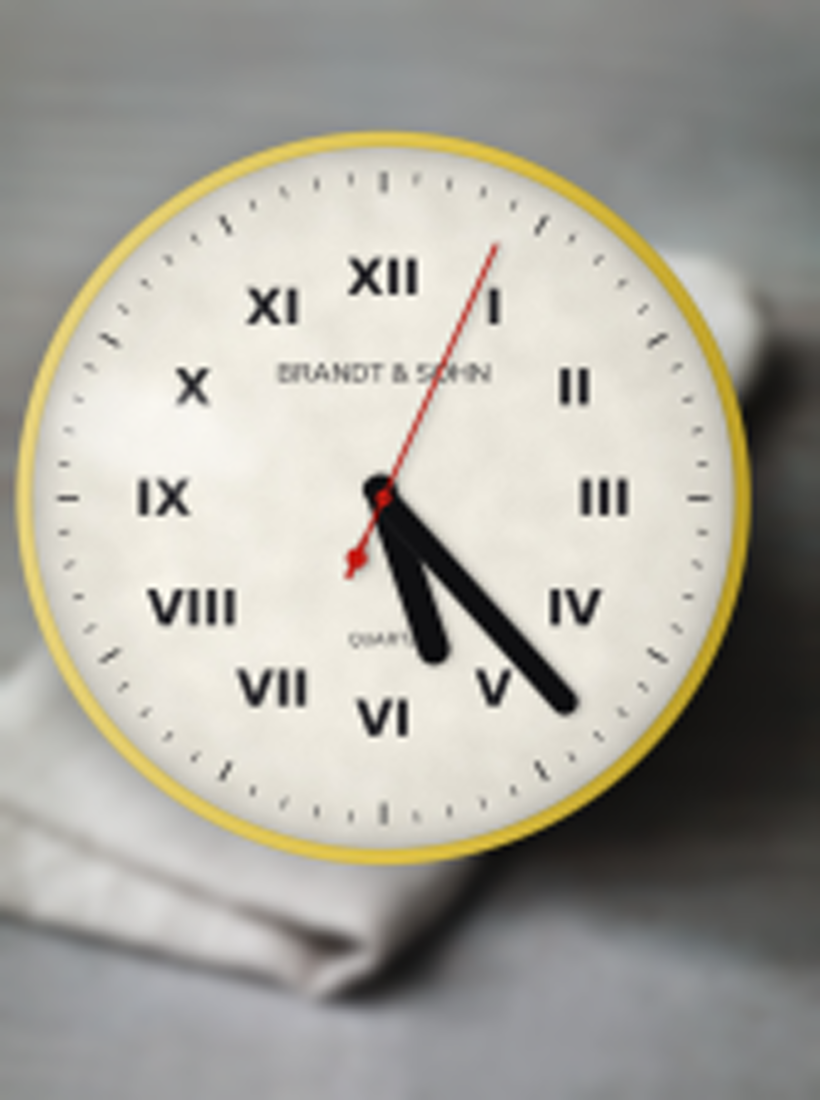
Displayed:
5:23:04
